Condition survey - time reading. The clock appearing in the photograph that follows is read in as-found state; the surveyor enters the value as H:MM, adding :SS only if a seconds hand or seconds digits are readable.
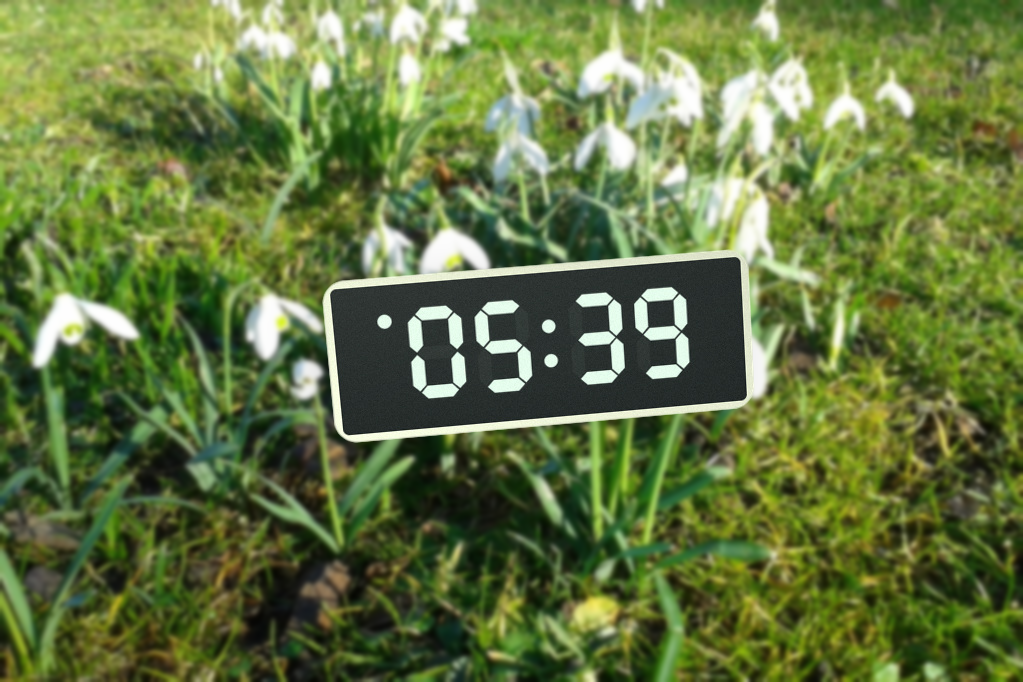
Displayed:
5:39
